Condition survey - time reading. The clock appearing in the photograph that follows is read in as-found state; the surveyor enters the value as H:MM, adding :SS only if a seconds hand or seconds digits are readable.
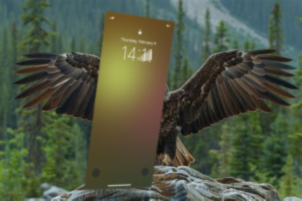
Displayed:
14:11
